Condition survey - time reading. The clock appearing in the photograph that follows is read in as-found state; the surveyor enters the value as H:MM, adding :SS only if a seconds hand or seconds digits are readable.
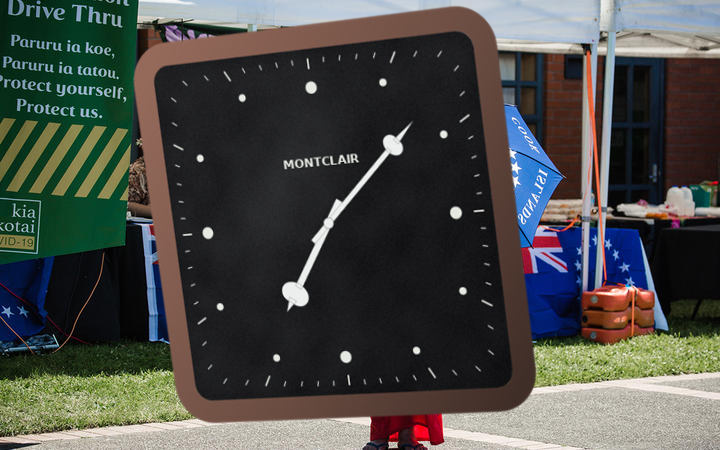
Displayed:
7:08
